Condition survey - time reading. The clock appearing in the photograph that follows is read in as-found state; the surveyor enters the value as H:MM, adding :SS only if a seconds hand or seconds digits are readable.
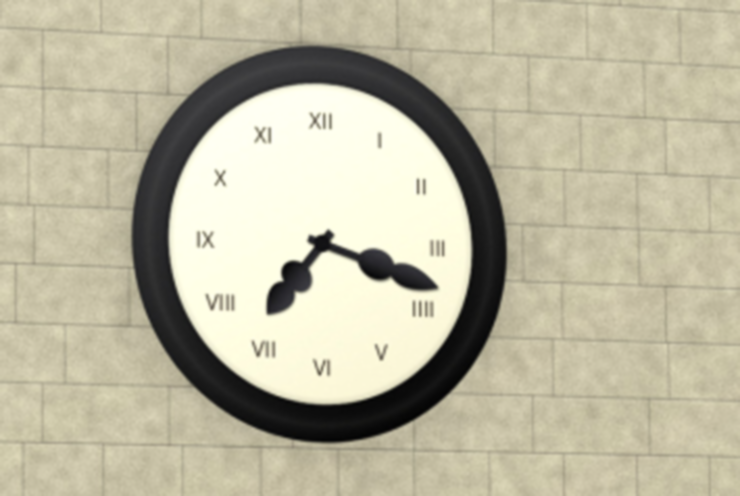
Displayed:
7:18
